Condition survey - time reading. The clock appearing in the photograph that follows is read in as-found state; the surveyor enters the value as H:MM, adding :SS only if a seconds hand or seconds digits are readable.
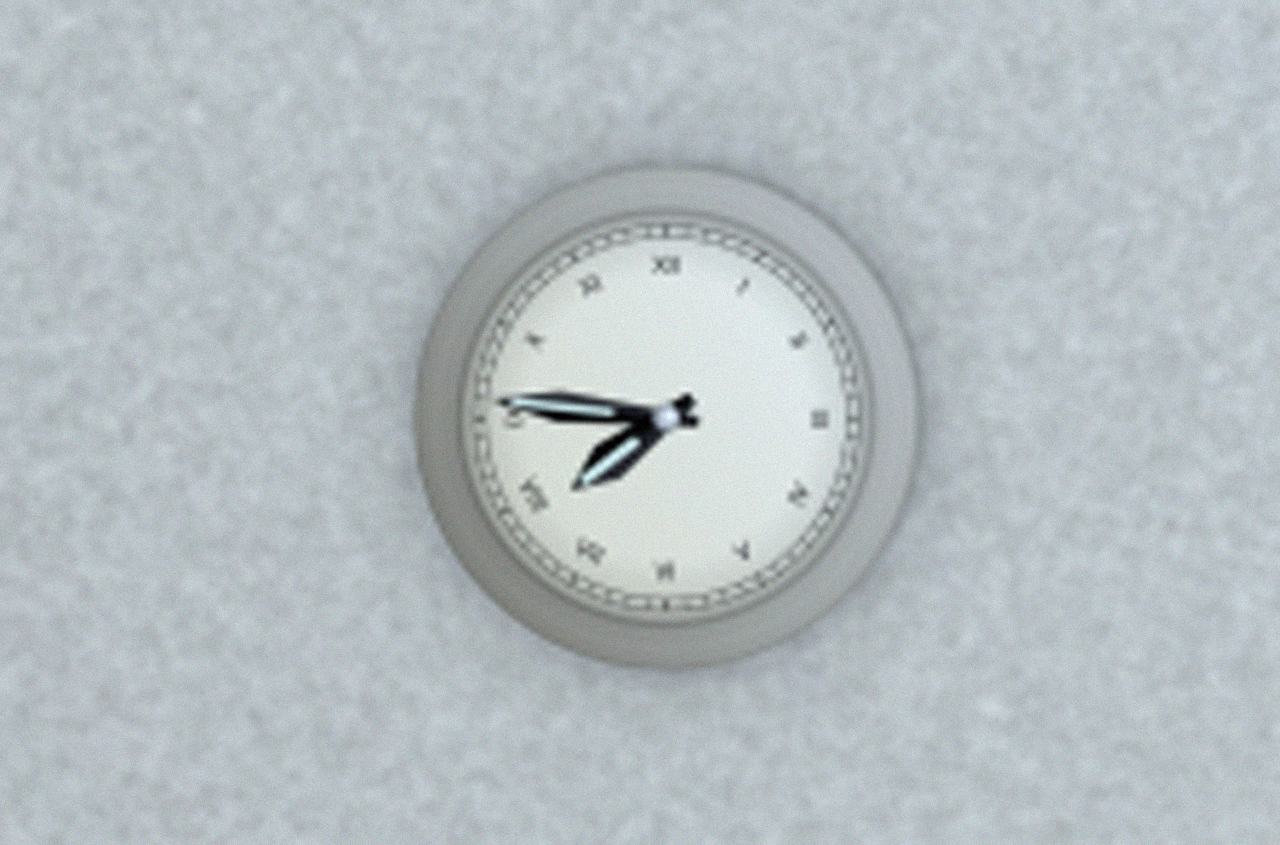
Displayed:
7:46
